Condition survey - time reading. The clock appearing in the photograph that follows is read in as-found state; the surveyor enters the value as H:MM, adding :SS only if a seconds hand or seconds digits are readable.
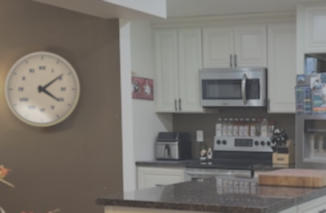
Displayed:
4:09
